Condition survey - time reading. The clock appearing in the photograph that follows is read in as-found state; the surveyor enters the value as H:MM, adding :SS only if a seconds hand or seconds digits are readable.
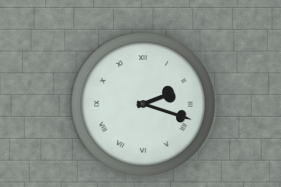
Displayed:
2:18
